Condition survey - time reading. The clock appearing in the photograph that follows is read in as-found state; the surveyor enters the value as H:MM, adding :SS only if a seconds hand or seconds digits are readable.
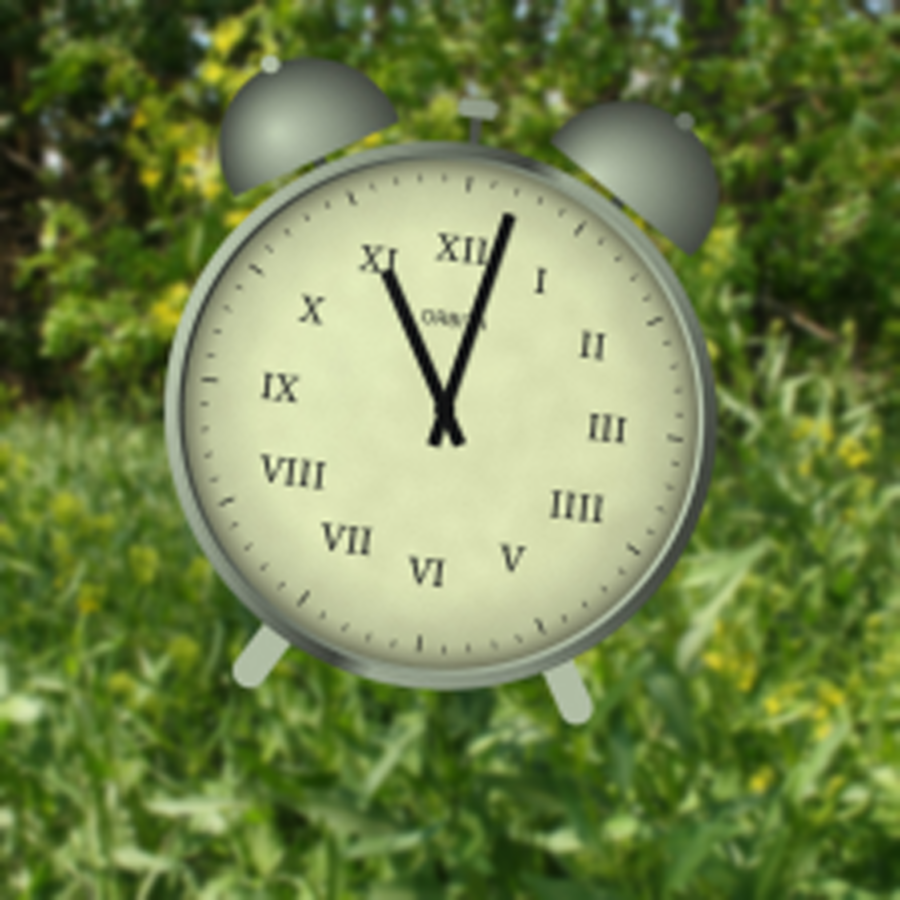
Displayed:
11:02
